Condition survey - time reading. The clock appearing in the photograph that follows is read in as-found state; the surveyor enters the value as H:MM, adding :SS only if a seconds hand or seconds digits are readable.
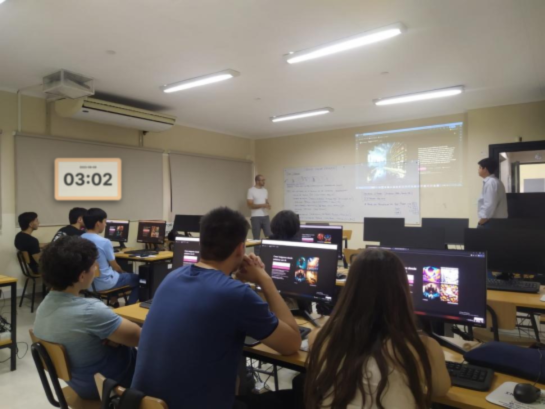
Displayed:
3:02
